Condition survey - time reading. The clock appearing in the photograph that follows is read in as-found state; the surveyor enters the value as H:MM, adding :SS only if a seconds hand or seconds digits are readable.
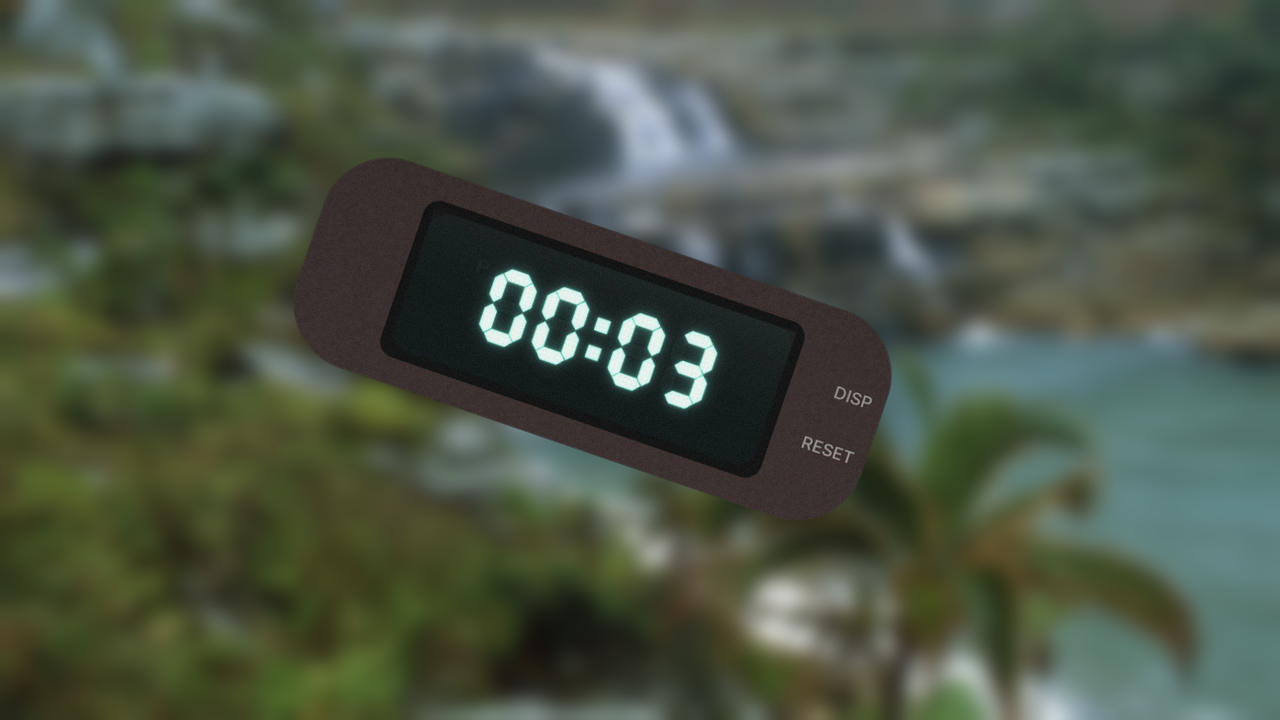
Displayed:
0:03
